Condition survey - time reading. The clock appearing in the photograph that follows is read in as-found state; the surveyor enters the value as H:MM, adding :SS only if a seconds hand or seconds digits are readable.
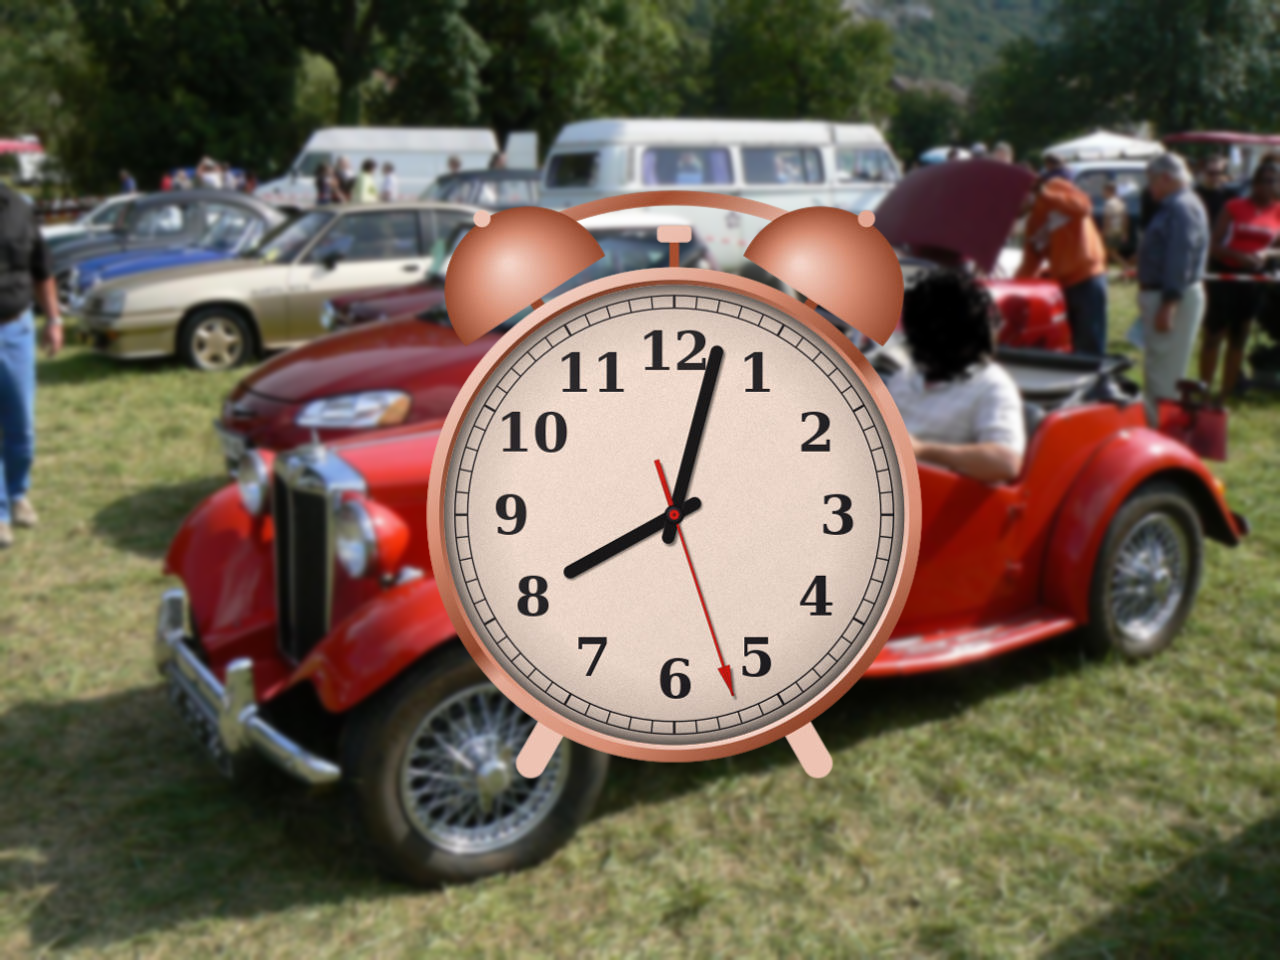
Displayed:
8:02:27
